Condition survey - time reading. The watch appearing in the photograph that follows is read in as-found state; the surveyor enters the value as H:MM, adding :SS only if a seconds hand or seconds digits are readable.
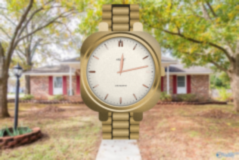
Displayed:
12:13
